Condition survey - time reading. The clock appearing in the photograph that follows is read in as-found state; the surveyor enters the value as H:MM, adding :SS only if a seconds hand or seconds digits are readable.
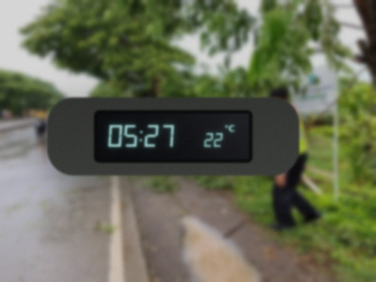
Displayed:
5:27
